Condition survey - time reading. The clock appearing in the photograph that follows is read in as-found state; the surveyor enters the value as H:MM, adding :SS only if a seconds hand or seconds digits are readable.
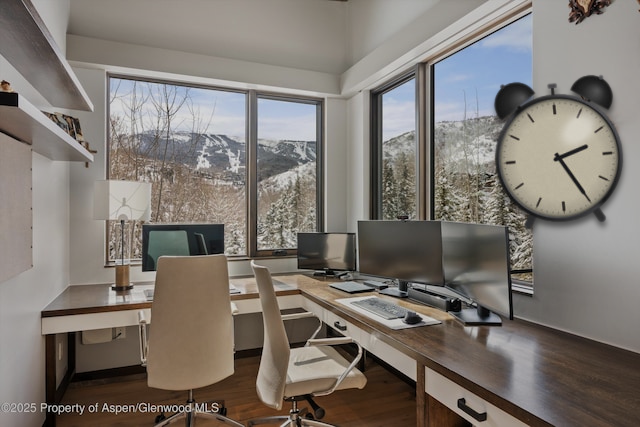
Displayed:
2:25
